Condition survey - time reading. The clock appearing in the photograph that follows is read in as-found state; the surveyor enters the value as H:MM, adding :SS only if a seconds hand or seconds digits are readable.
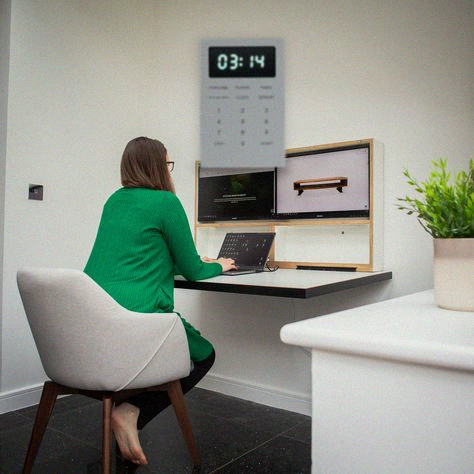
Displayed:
3:14
